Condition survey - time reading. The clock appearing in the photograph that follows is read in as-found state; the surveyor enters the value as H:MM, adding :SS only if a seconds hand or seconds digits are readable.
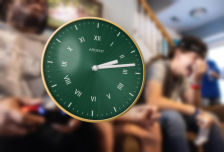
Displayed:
2:13
